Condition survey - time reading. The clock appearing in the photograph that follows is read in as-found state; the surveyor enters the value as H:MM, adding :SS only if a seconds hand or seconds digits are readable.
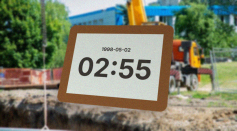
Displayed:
2:55
